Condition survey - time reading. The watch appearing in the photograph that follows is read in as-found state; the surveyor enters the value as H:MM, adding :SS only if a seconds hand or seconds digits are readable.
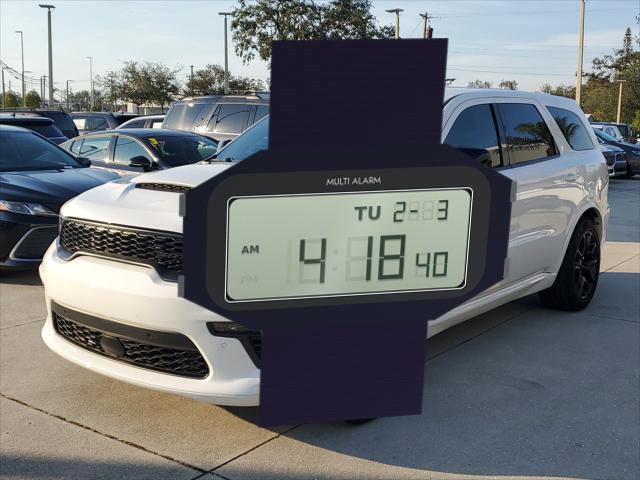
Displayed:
4:18:40
